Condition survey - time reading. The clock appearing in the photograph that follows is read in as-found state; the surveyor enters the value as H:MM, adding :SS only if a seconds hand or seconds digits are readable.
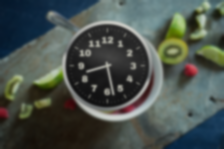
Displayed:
8:28
